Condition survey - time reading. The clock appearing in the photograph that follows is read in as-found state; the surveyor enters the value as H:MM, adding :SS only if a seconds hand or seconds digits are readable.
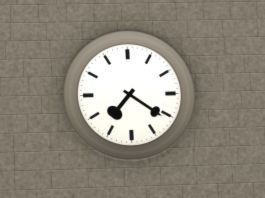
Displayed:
7:21
